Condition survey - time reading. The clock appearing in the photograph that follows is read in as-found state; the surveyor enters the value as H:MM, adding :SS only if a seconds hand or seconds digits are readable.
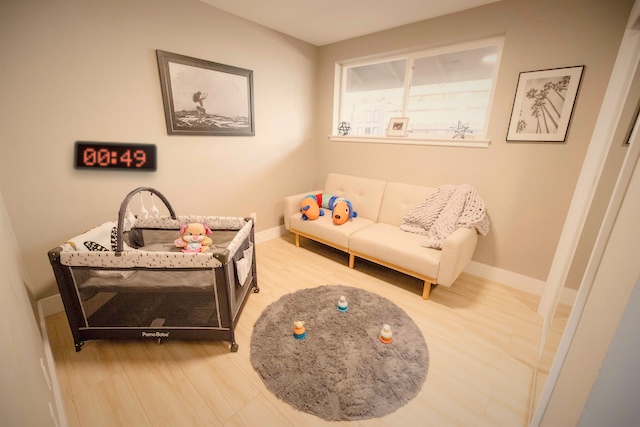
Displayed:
0:49
